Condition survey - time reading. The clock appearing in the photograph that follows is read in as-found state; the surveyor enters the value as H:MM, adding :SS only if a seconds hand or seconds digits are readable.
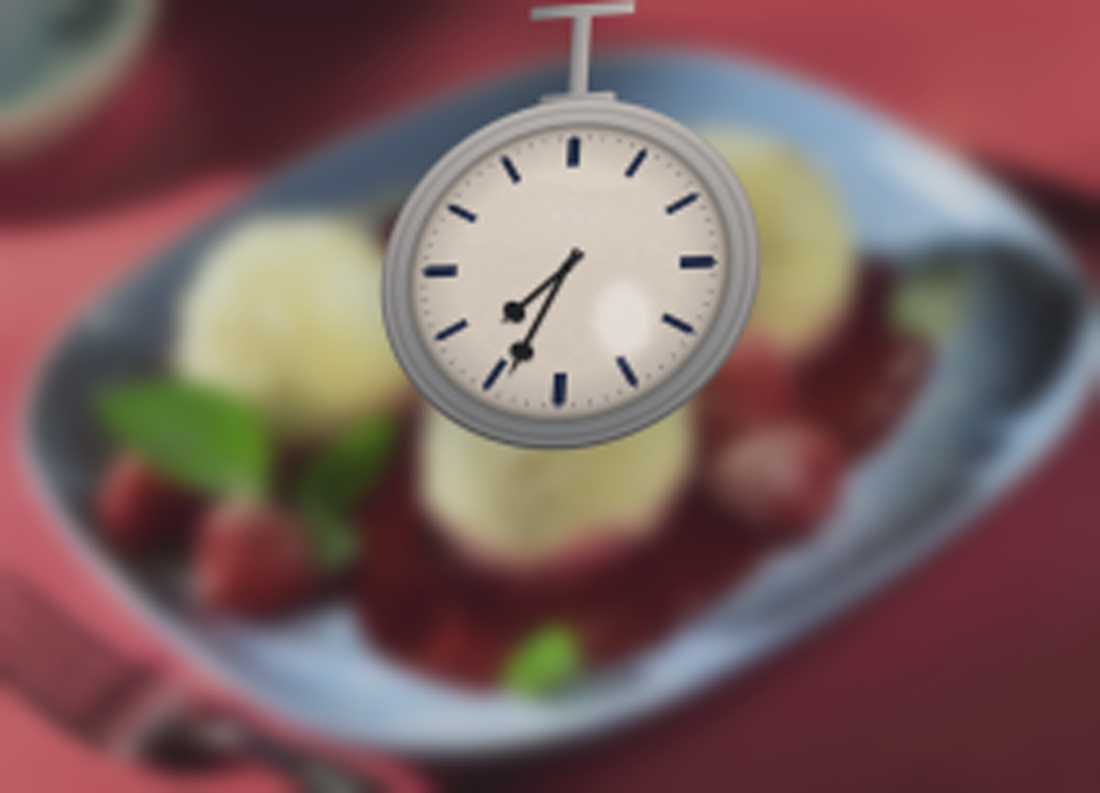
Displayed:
7:34
